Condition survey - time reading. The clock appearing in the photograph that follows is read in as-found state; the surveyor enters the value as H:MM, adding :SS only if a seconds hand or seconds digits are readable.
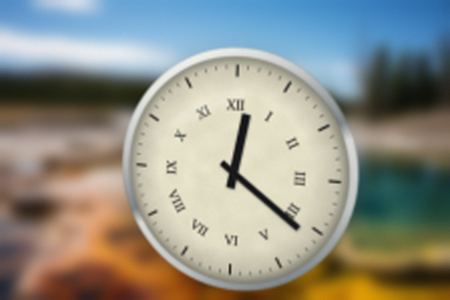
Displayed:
12:21
